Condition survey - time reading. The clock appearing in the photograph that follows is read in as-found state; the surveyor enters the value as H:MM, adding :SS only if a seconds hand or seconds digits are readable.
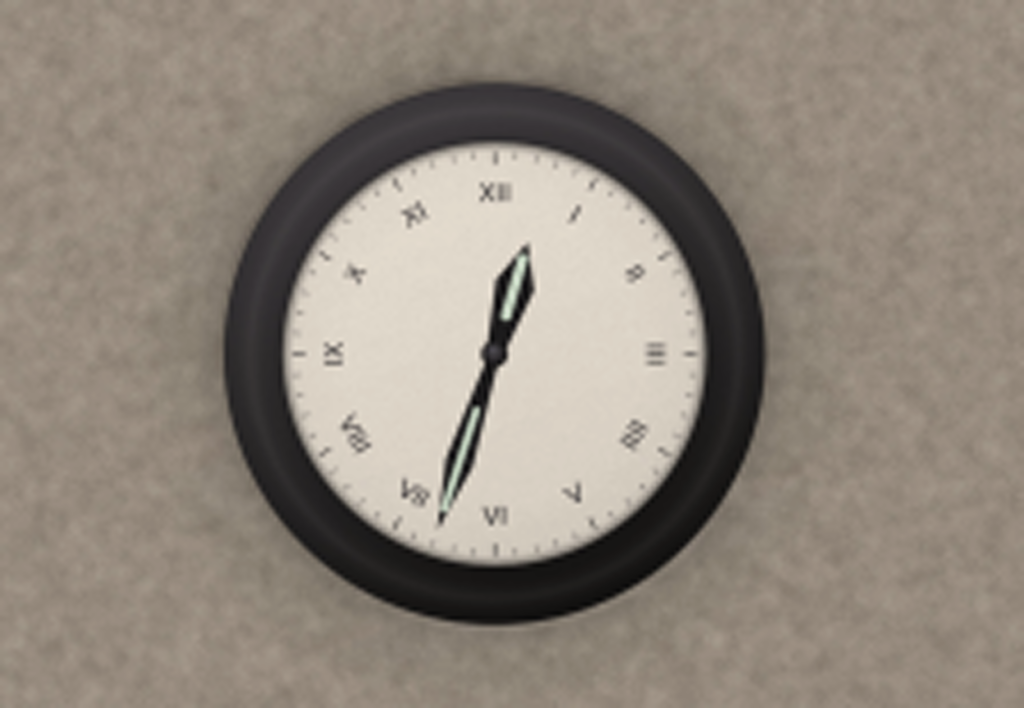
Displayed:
12:33
